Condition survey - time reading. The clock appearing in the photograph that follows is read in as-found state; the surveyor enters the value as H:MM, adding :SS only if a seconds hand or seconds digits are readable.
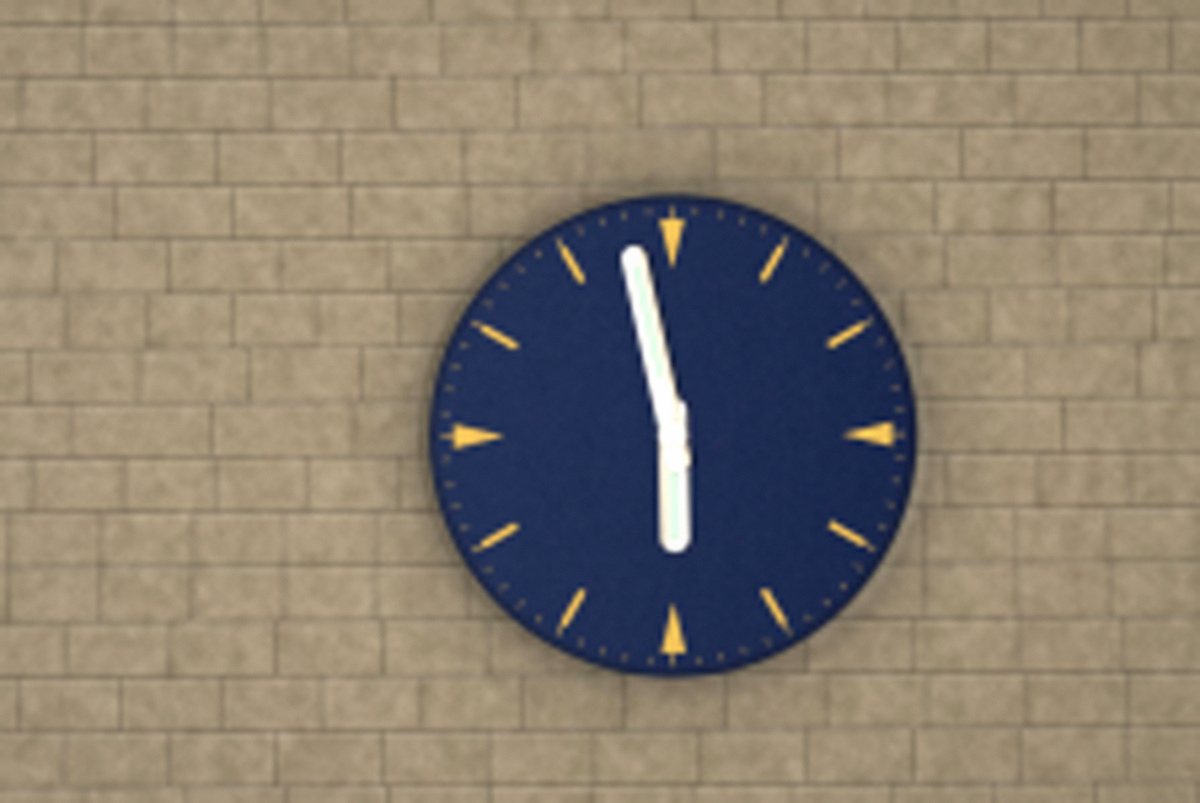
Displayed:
5:58
